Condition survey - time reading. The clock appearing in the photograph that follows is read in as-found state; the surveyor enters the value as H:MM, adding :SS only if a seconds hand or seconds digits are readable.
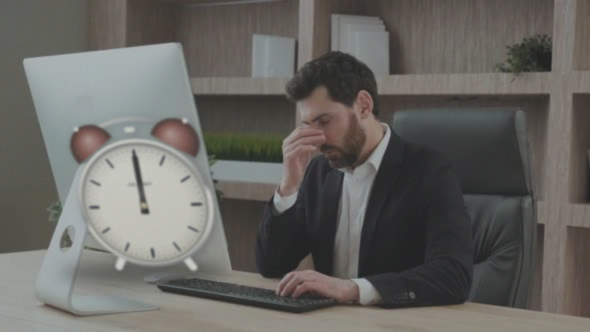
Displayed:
12:00
